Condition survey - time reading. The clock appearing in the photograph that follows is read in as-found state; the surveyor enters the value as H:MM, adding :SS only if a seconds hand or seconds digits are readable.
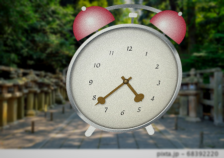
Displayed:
4:38
